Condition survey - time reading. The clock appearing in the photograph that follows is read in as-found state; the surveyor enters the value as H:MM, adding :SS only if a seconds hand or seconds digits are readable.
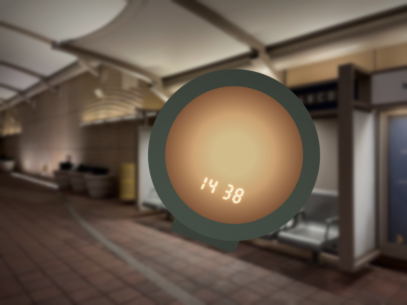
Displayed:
14:38
